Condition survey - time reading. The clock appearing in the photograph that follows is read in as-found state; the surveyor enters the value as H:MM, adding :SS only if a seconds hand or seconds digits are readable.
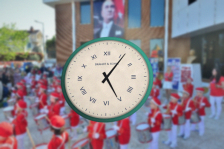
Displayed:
5:06
